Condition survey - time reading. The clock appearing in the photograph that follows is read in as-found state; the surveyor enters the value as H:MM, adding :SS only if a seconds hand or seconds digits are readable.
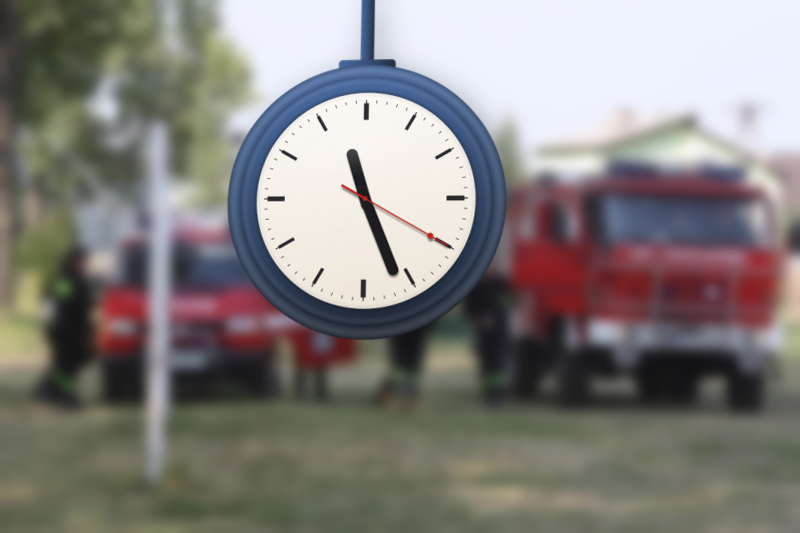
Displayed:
11:26:20
